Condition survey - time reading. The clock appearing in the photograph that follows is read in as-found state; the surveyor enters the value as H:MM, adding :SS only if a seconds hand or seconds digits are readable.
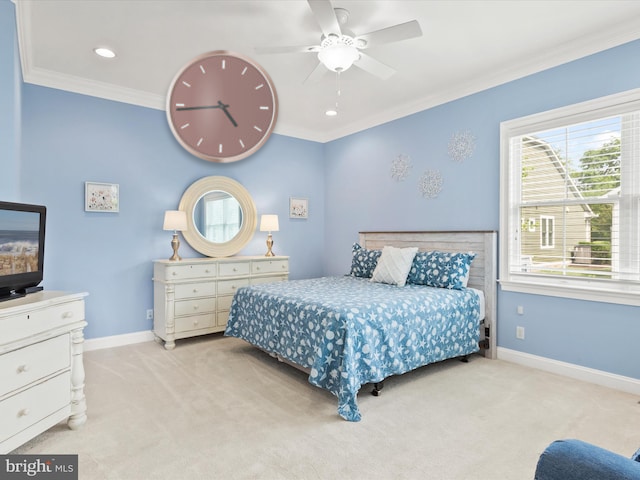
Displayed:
4:44
